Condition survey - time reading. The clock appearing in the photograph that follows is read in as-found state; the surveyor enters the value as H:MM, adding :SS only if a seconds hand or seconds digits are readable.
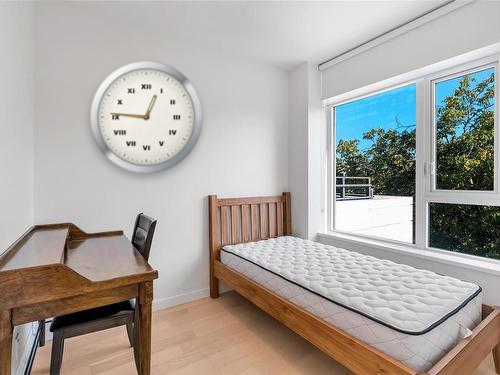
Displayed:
12:46
